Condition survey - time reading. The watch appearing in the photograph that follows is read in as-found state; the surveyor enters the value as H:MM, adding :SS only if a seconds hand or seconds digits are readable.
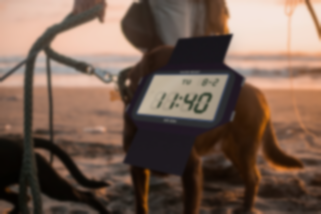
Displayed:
11:40
